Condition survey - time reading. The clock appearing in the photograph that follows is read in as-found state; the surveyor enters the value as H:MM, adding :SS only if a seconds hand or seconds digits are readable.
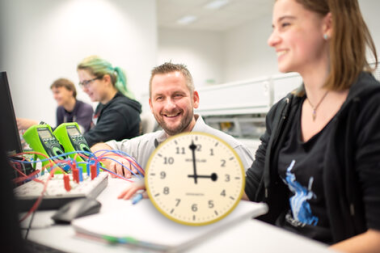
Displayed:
2:59
